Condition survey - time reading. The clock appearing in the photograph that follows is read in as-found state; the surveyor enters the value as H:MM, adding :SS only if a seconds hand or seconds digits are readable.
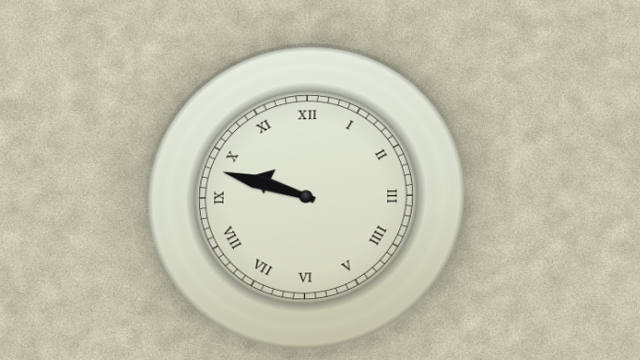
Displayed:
9:48
